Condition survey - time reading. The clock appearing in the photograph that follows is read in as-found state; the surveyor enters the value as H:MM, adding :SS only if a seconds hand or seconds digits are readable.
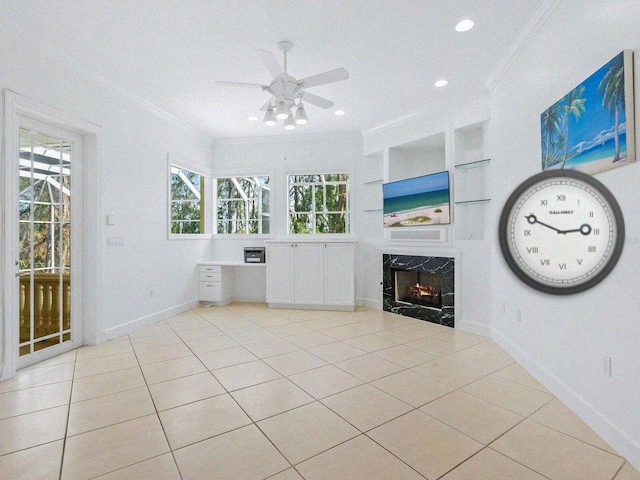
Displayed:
2:49
